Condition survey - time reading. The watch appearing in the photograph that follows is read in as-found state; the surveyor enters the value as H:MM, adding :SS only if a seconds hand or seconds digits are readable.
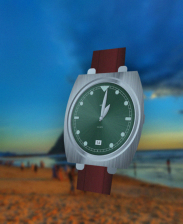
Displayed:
1:01
